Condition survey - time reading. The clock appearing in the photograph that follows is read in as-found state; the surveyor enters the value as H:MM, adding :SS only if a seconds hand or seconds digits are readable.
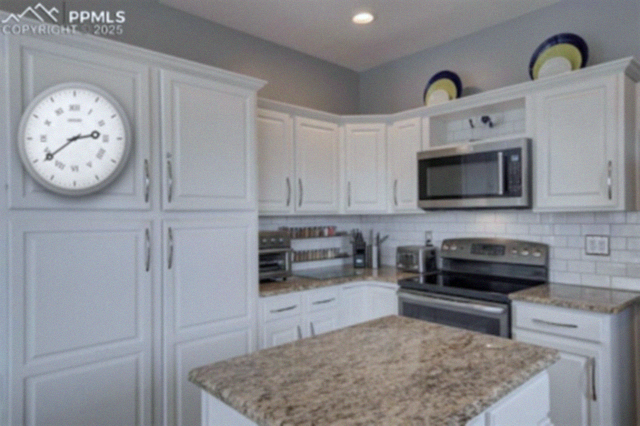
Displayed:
2:39
